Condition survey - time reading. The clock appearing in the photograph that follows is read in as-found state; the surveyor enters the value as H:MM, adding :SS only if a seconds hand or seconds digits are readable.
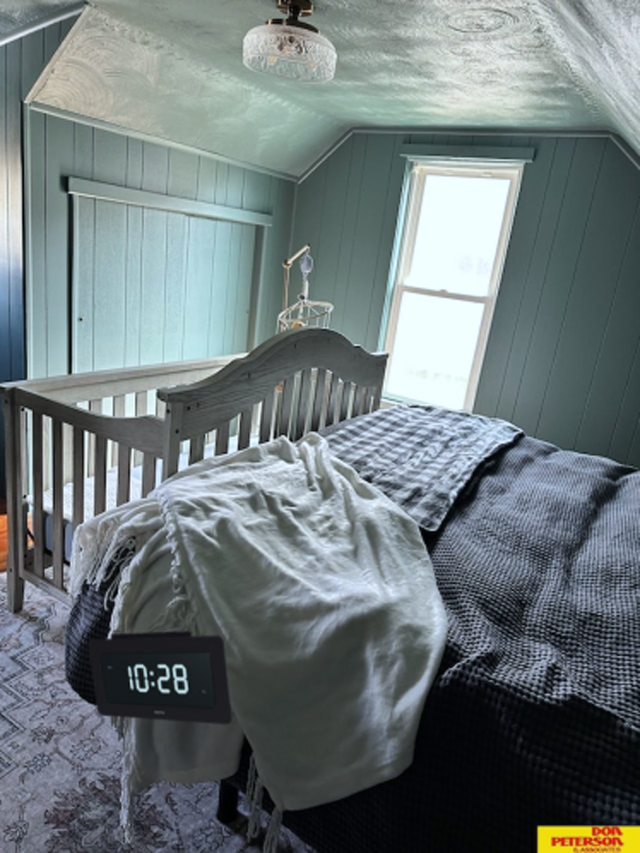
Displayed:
10:28
